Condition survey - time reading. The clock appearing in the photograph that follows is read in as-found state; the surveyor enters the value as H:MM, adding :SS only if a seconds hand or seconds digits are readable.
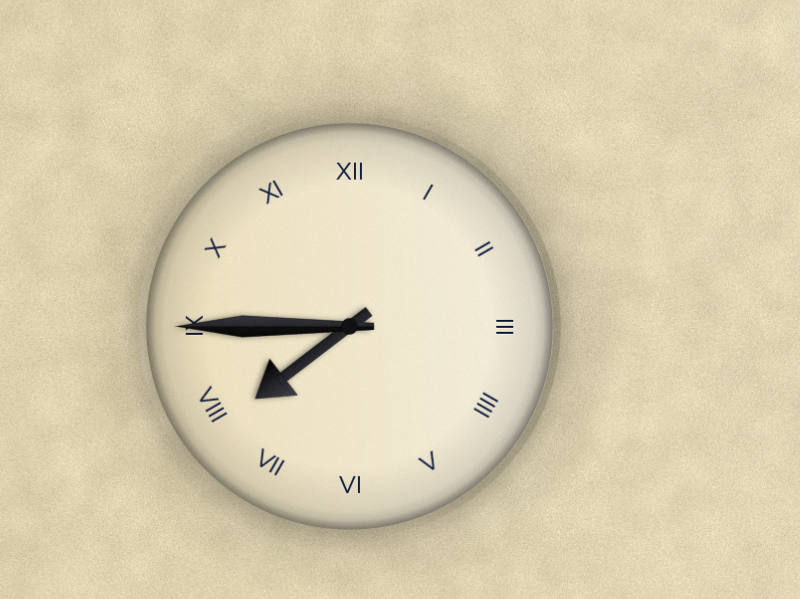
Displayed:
7:45
